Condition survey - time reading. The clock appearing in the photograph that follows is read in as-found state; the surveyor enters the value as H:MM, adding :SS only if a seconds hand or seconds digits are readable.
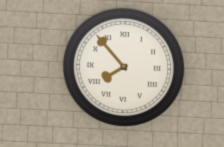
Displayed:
7:53
